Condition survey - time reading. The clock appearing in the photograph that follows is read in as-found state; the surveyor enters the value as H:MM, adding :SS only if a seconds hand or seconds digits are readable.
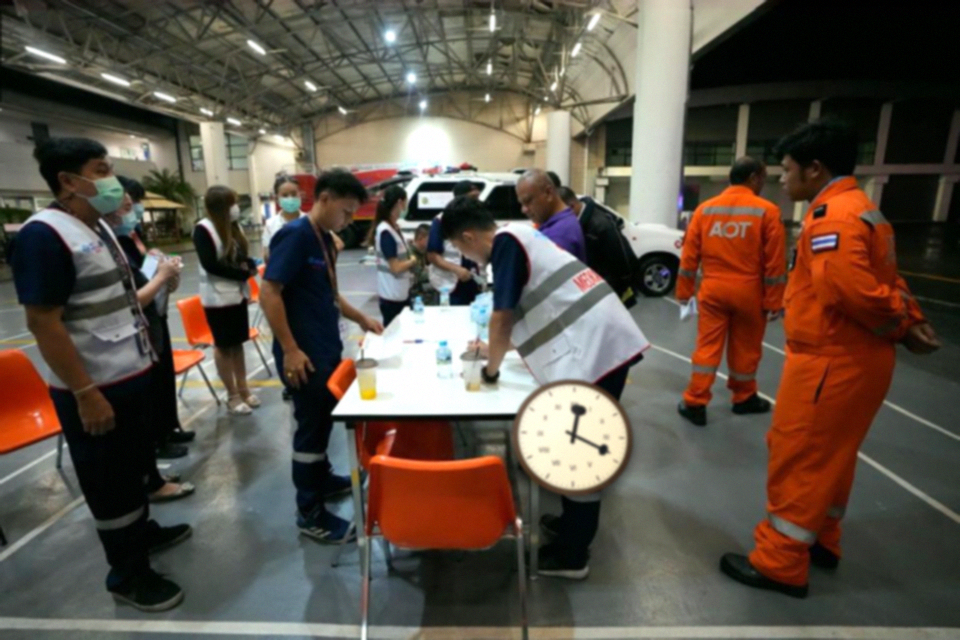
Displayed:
12:19
